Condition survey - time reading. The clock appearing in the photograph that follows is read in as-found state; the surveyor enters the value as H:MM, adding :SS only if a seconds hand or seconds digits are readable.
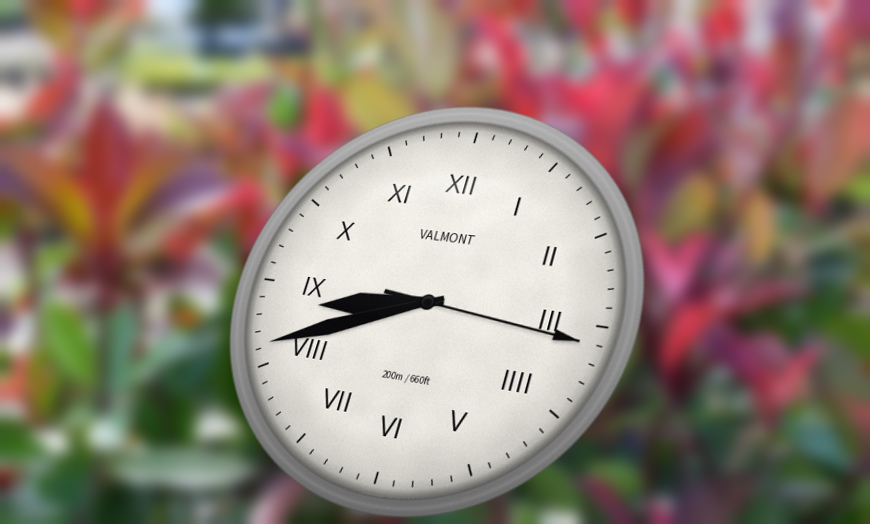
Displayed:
8:41:16
